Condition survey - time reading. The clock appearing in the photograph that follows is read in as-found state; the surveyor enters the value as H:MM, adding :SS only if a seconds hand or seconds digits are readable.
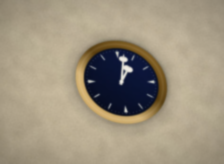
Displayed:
1:02
